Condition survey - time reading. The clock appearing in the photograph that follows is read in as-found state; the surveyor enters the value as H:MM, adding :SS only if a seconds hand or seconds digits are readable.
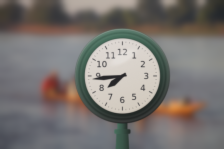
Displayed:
7:44
